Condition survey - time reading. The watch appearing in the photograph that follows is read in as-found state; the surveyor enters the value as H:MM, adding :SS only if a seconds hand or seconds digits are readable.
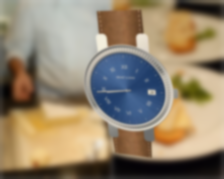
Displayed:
8:44
